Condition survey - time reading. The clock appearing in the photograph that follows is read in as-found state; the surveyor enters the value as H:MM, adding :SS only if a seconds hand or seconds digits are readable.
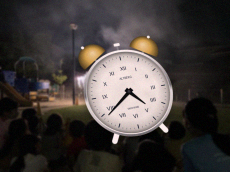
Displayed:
4:39
